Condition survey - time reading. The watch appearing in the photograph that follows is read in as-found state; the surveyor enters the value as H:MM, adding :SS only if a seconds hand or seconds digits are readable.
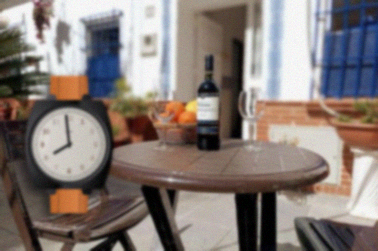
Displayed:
7:59
